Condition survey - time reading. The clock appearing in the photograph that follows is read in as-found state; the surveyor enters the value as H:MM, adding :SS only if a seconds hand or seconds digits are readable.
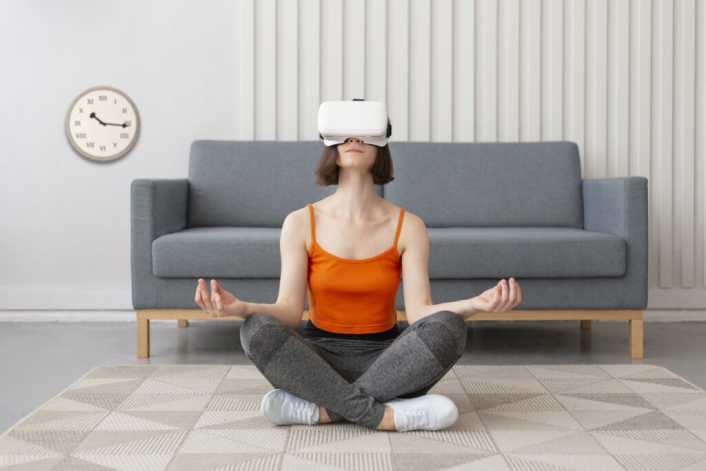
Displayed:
10:16
